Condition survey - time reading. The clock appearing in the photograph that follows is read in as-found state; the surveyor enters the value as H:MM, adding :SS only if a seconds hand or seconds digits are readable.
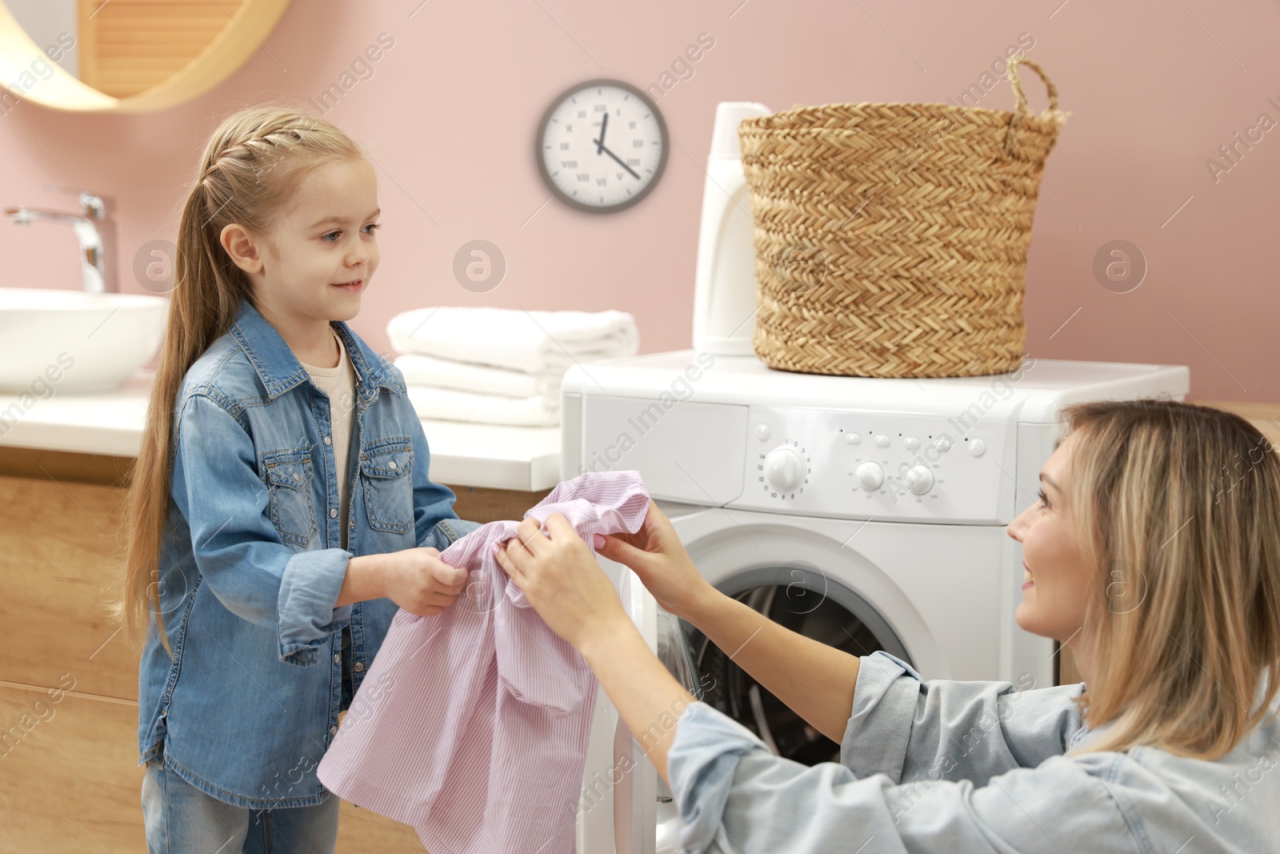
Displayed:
12:22
